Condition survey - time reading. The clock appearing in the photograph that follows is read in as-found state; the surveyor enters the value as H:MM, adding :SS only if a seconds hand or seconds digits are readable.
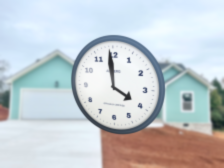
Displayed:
3:59
